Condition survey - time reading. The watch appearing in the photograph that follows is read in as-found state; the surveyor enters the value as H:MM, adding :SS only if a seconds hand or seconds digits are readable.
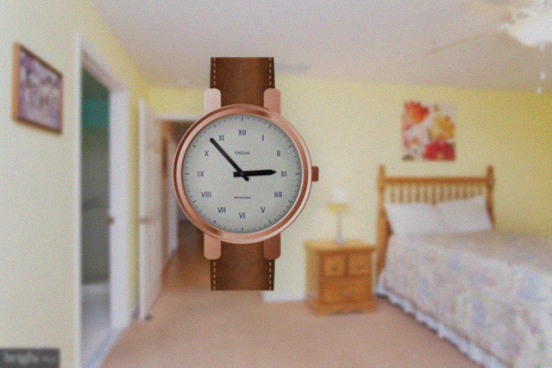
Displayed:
2:53
